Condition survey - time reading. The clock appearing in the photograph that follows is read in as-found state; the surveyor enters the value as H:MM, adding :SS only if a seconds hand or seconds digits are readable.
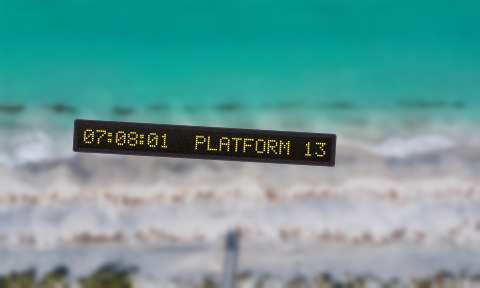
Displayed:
7:08:01
